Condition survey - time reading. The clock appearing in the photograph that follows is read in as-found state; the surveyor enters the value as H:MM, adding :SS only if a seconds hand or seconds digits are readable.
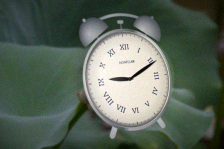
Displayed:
9:11
